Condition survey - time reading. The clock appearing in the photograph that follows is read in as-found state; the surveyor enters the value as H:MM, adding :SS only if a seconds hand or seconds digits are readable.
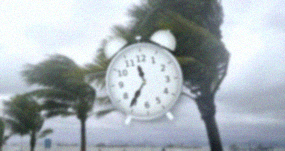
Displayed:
11:36
